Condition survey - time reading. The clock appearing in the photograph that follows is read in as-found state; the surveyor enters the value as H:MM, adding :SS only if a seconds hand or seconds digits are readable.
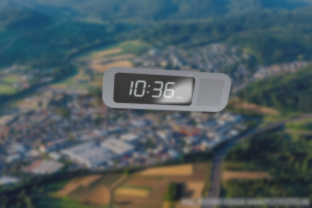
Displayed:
10:36
